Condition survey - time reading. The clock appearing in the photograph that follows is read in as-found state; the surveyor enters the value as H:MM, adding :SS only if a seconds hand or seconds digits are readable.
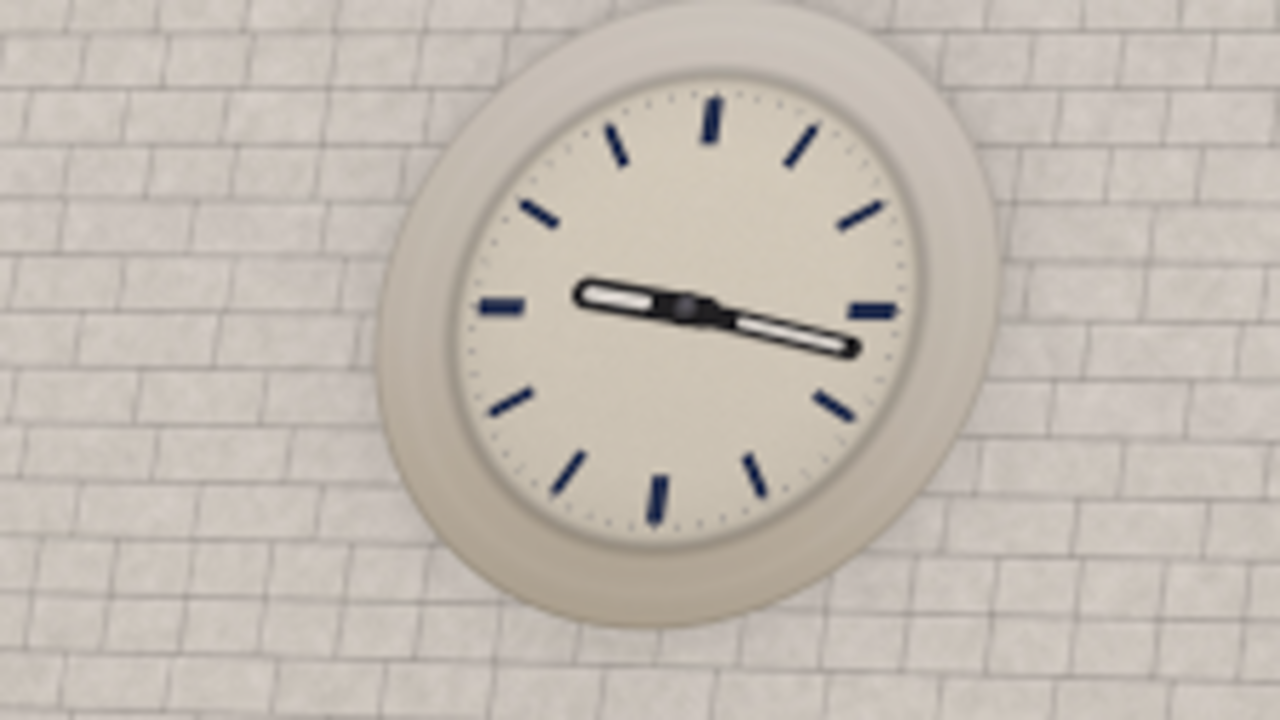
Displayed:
9:17
